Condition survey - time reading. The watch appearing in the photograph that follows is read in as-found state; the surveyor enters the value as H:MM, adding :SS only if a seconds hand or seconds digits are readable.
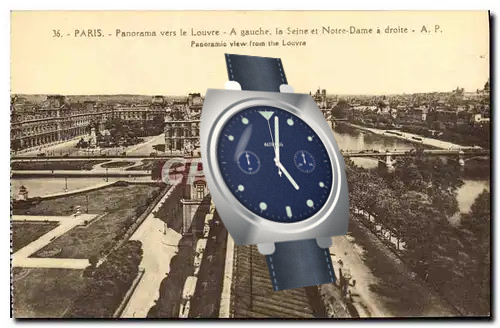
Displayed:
5:02
